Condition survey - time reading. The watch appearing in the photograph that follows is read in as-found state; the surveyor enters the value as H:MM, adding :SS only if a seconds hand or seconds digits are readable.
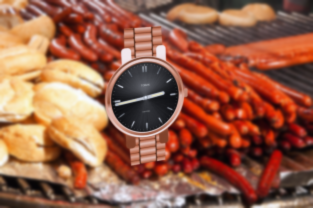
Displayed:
2:44
